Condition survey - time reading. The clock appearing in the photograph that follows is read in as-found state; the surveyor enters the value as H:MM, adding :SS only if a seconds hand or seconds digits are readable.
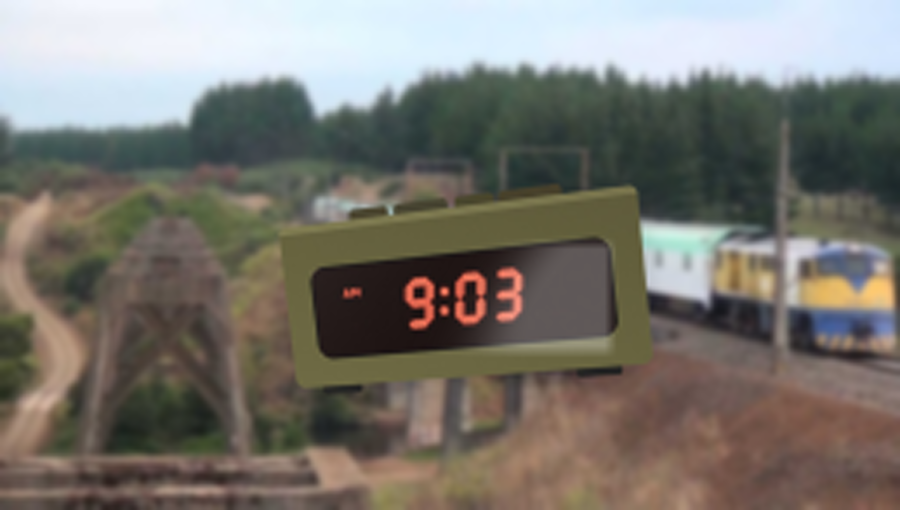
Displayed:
9:03
